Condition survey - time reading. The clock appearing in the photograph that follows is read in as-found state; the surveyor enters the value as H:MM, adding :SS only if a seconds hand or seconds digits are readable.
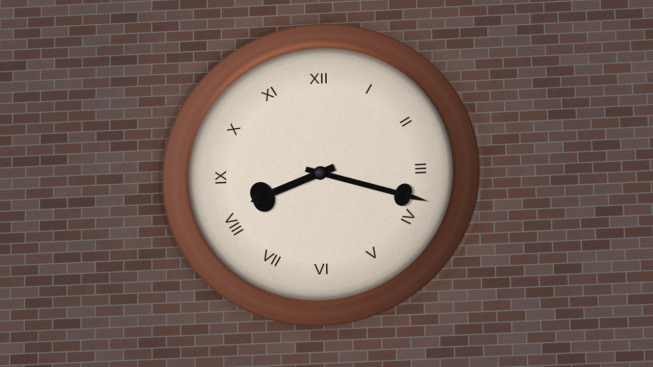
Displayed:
8:18
